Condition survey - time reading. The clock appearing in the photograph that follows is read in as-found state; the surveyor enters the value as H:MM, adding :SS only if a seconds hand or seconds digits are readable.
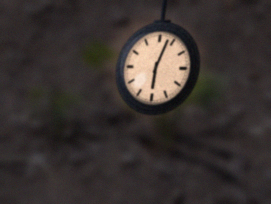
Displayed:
6:03
